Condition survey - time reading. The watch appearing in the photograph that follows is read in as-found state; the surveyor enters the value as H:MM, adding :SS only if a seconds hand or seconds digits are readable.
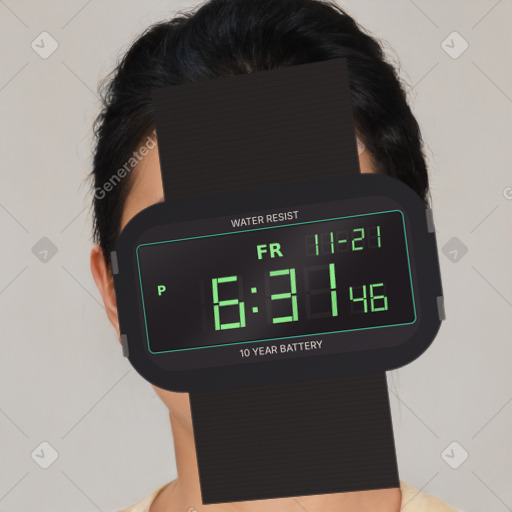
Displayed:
6:31:46
